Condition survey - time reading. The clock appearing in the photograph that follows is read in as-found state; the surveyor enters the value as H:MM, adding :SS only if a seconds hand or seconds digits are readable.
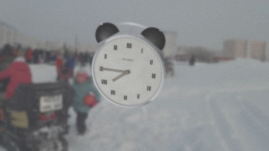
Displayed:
7:45
